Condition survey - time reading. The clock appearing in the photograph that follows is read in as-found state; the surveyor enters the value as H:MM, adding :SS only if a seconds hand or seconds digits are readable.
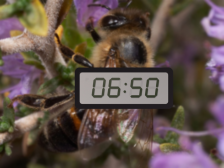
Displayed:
6:50
